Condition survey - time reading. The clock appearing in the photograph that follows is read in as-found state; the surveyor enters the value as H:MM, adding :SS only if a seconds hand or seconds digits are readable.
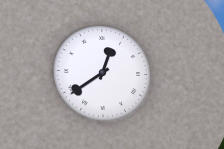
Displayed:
12:39
